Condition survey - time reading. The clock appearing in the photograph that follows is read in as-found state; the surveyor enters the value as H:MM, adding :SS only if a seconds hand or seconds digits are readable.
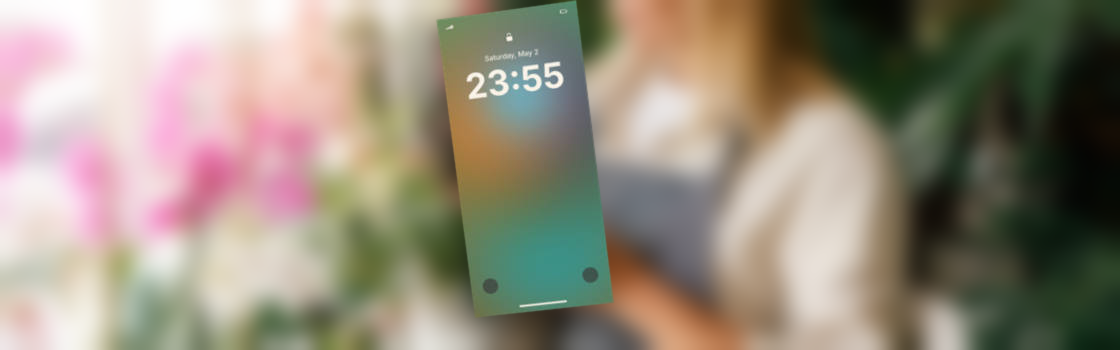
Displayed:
23:55
